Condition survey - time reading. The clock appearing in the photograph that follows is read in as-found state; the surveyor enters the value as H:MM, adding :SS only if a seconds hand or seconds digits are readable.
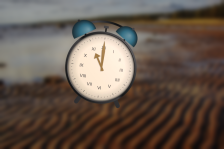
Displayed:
11:00
